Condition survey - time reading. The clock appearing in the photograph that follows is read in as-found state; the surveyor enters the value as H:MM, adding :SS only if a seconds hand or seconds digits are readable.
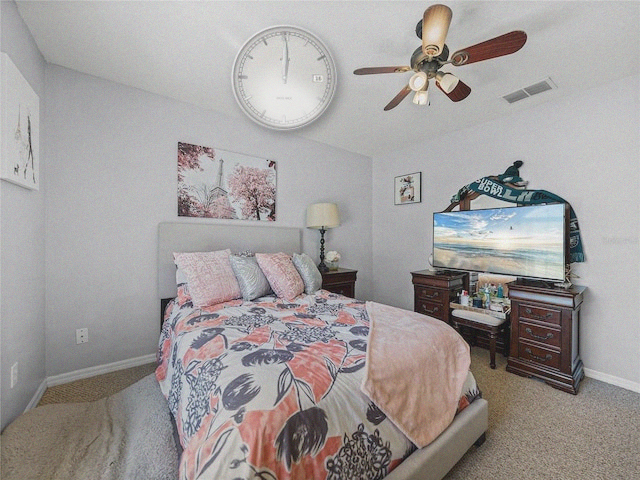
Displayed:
12:00
